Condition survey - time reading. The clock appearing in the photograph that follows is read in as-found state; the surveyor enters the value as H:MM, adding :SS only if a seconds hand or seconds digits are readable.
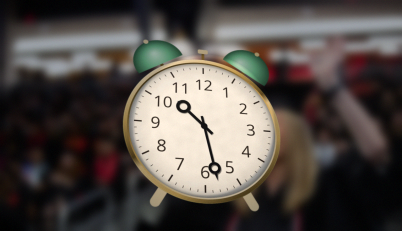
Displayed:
10:28
